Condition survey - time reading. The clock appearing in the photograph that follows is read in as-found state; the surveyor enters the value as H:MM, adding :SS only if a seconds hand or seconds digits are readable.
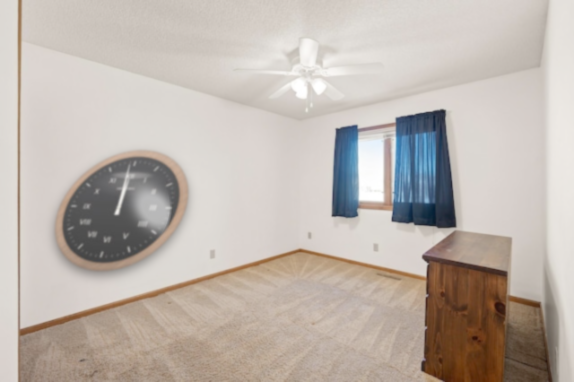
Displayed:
11:59
